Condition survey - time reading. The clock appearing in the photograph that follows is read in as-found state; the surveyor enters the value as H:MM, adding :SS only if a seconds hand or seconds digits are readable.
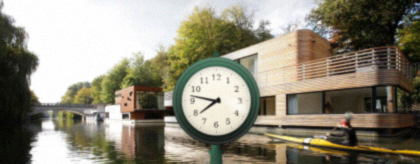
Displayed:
7:47
